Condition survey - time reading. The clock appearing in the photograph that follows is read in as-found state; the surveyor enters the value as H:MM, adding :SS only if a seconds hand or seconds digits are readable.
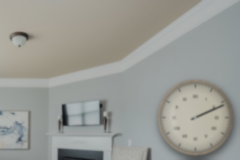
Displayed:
2:11
